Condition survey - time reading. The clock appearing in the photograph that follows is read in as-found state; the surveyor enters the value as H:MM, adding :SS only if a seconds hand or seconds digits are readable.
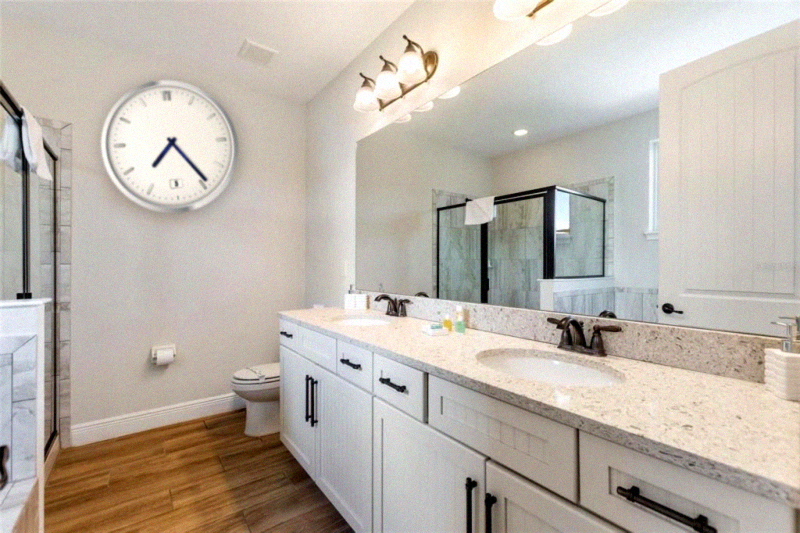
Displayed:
7:24
